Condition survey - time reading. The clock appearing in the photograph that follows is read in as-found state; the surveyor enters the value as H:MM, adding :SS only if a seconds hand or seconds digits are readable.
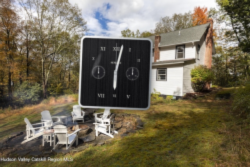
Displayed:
6:02
